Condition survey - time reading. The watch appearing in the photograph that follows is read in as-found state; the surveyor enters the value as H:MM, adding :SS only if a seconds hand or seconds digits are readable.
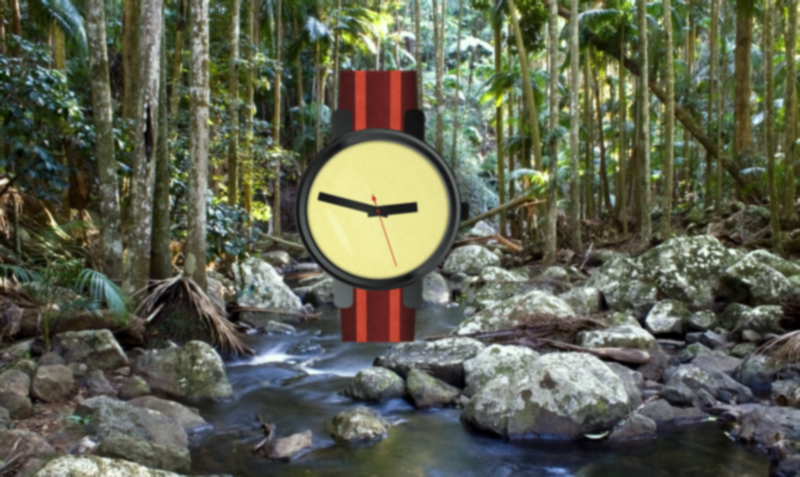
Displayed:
2:47:27
